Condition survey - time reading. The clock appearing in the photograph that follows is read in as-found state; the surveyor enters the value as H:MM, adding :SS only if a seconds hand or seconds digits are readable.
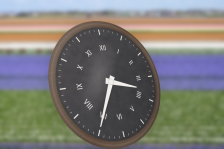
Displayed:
3:35
